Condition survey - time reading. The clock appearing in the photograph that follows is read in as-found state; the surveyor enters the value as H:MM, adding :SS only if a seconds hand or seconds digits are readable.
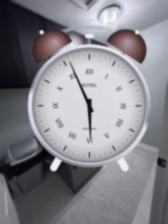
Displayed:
5:56
